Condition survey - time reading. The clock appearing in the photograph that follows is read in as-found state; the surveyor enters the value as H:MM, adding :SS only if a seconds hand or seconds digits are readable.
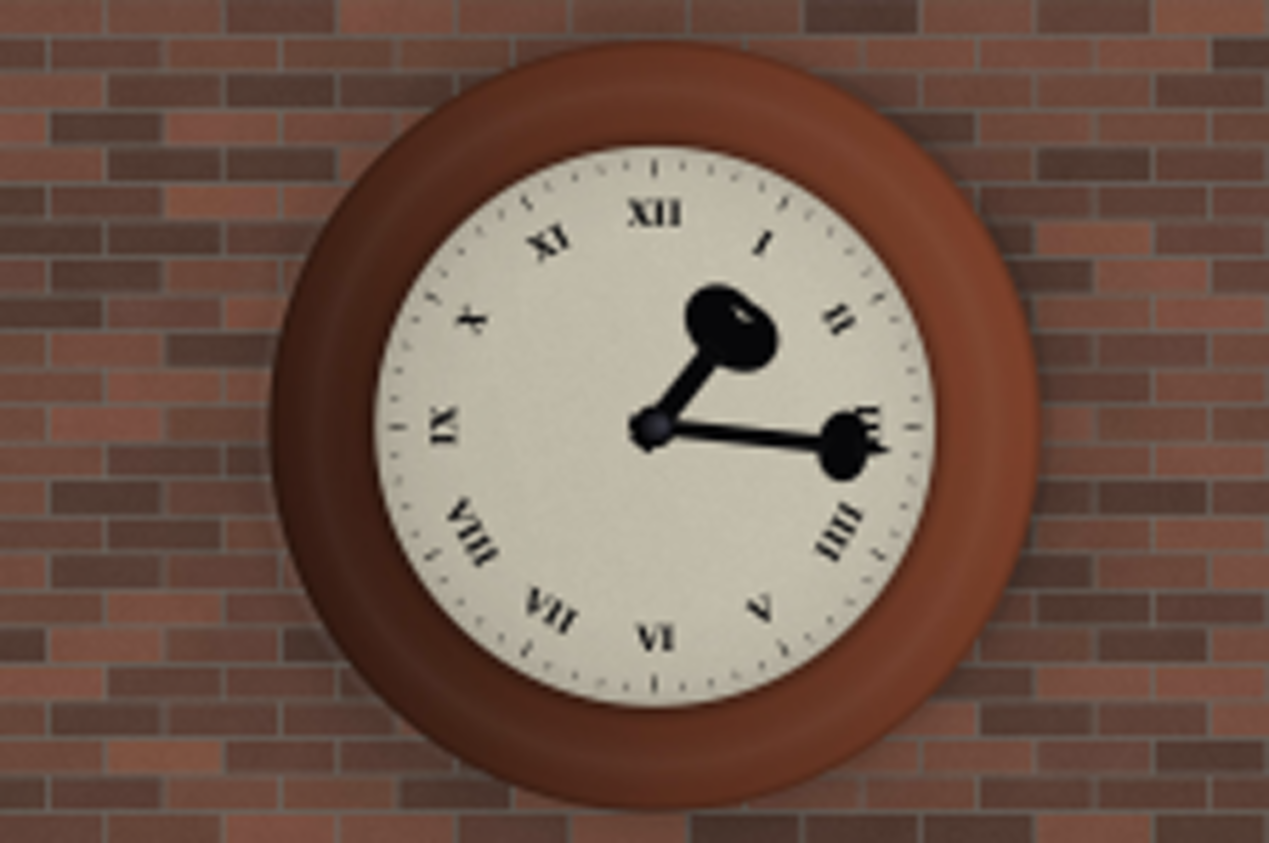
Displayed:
1:16
